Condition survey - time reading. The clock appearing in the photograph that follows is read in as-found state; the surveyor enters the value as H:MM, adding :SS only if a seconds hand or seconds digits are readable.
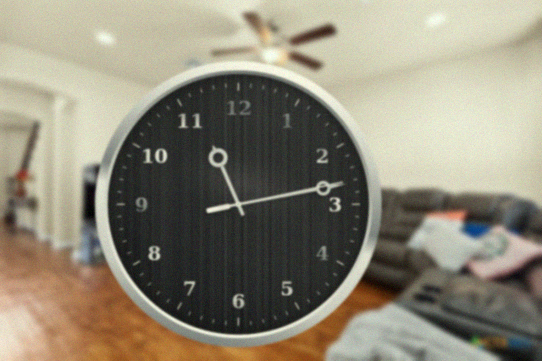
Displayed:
11:13:13
